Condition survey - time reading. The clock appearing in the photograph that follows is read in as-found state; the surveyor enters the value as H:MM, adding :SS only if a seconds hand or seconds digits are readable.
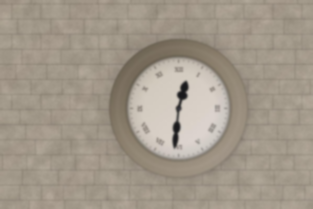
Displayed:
12:31
